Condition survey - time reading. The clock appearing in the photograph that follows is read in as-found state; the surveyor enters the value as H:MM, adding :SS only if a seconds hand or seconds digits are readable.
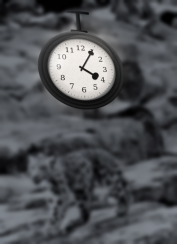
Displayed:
4:05
